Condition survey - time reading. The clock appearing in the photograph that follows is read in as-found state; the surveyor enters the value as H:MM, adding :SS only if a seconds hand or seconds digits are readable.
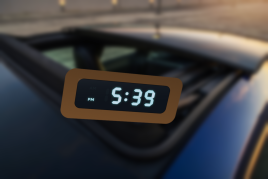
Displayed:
5:39
